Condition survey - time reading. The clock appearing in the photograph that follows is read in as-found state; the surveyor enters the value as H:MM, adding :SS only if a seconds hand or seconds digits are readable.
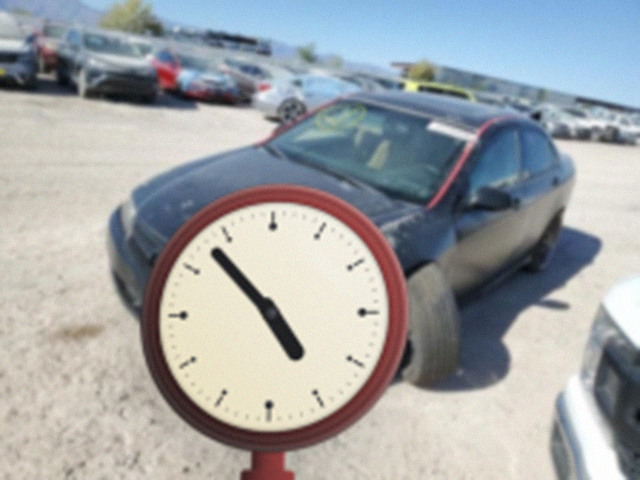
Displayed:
4:53
